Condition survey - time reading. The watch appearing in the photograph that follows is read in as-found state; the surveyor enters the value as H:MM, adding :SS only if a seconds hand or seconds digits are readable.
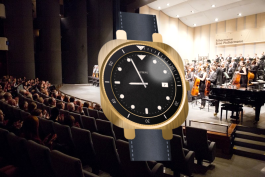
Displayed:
8:56
